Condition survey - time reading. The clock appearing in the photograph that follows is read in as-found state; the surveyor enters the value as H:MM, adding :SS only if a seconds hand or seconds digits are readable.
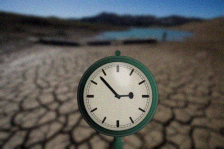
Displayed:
2:53
